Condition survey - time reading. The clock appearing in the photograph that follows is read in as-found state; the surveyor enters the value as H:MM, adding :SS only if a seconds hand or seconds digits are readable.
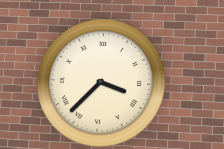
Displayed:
3:37
